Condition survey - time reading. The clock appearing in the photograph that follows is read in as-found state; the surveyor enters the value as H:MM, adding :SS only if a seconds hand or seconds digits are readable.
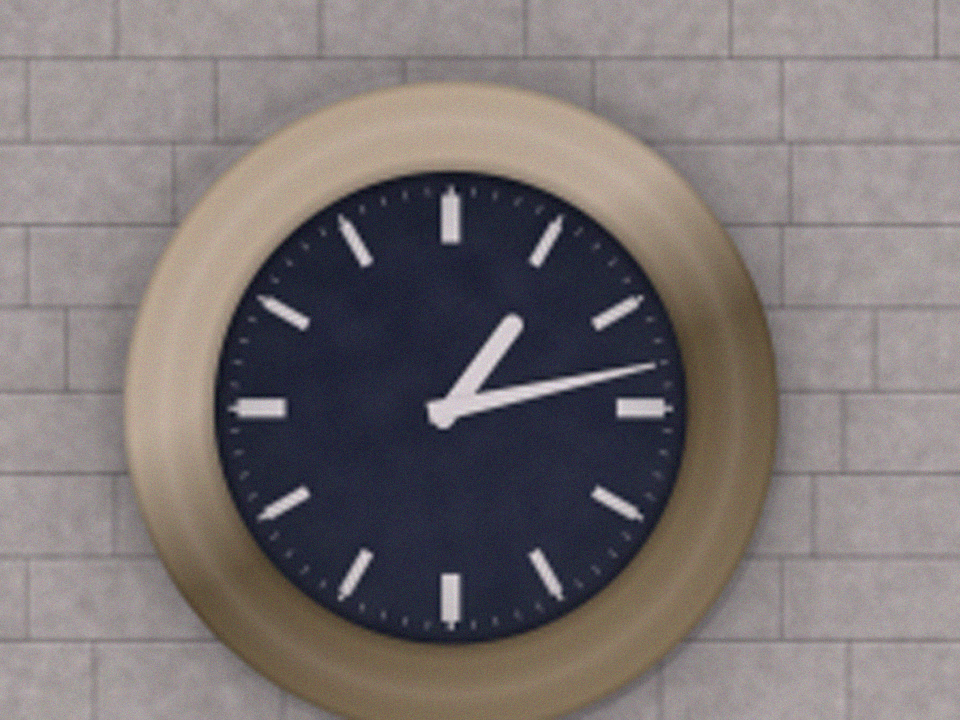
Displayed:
1:13
